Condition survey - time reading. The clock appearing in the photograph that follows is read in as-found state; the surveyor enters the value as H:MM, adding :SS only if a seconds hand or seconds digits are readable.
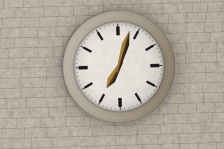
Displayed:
7:03
